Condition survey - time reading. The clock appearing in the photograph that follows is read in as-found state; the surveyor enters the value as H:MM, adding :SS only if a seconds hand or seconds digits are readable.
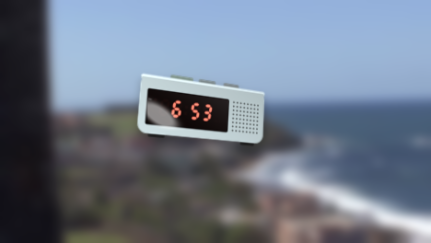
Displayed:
6:53
